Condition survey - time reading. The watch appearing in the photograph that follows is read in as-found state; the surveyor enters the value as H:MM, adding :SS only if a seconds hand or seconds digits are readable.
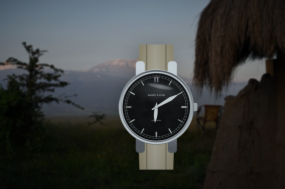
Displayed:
6:10
